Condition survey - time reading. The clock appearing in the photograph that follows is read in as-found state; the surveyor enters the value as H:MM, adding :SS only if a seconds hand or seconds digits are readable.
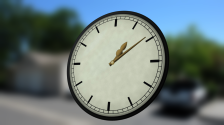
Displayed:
1:09
